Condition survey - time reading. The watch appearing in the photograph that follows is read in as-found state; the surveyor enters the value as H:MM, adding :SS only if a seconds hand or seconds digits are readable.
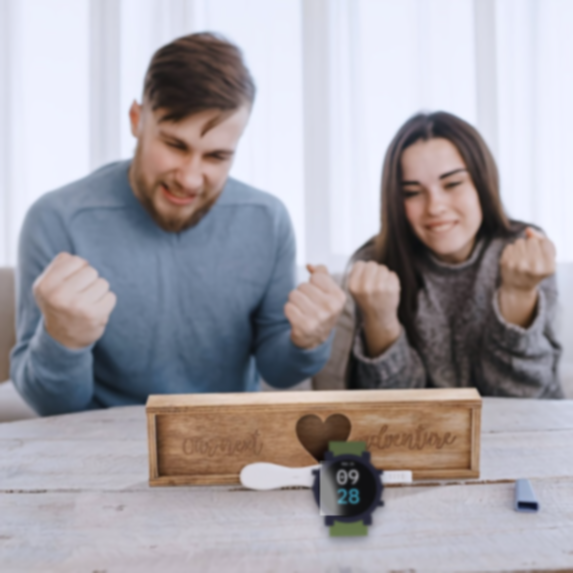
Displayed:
9:28
